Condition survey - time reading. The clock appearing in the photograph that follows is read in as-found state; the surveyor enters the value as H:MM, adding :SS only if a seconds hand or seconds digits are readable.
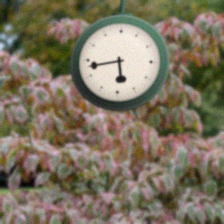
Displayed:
5:43
